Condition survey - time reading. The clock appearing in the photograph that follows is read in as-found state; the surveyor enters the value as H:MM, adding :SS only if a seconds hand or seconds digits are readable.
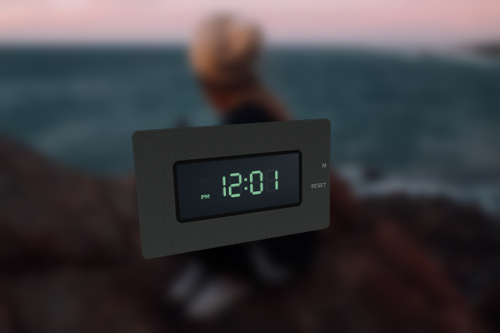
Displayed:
12:01
